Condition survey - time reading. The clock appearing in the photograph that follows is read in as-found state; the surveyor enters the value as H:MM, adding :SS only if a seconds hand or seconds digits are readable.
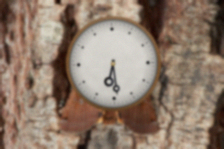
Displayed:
6:29
